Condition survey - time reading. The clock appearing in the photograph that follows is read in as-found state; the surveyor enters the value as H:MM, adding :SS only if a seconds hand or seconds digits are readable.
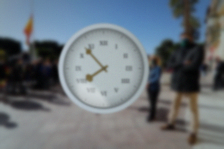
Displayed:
7:53
